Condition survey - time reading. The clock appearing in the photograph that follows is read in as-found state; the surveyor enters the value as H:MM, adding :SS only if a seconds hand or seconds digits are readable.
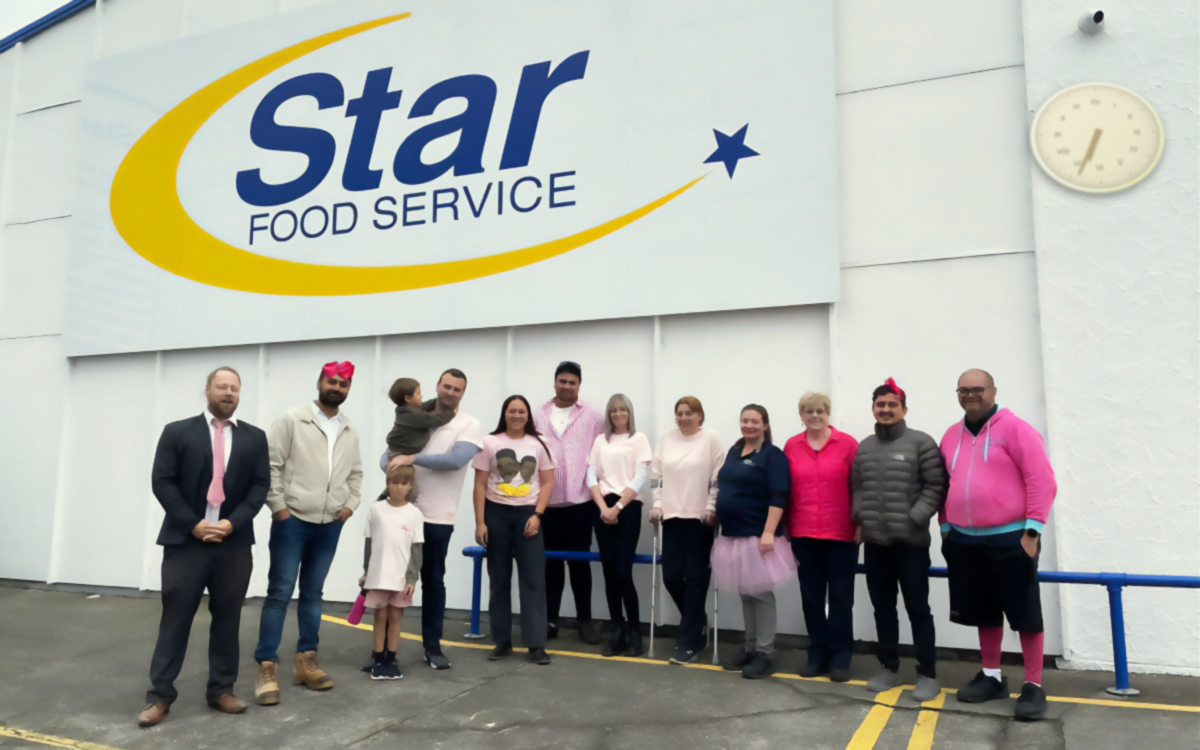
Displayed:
6:34
